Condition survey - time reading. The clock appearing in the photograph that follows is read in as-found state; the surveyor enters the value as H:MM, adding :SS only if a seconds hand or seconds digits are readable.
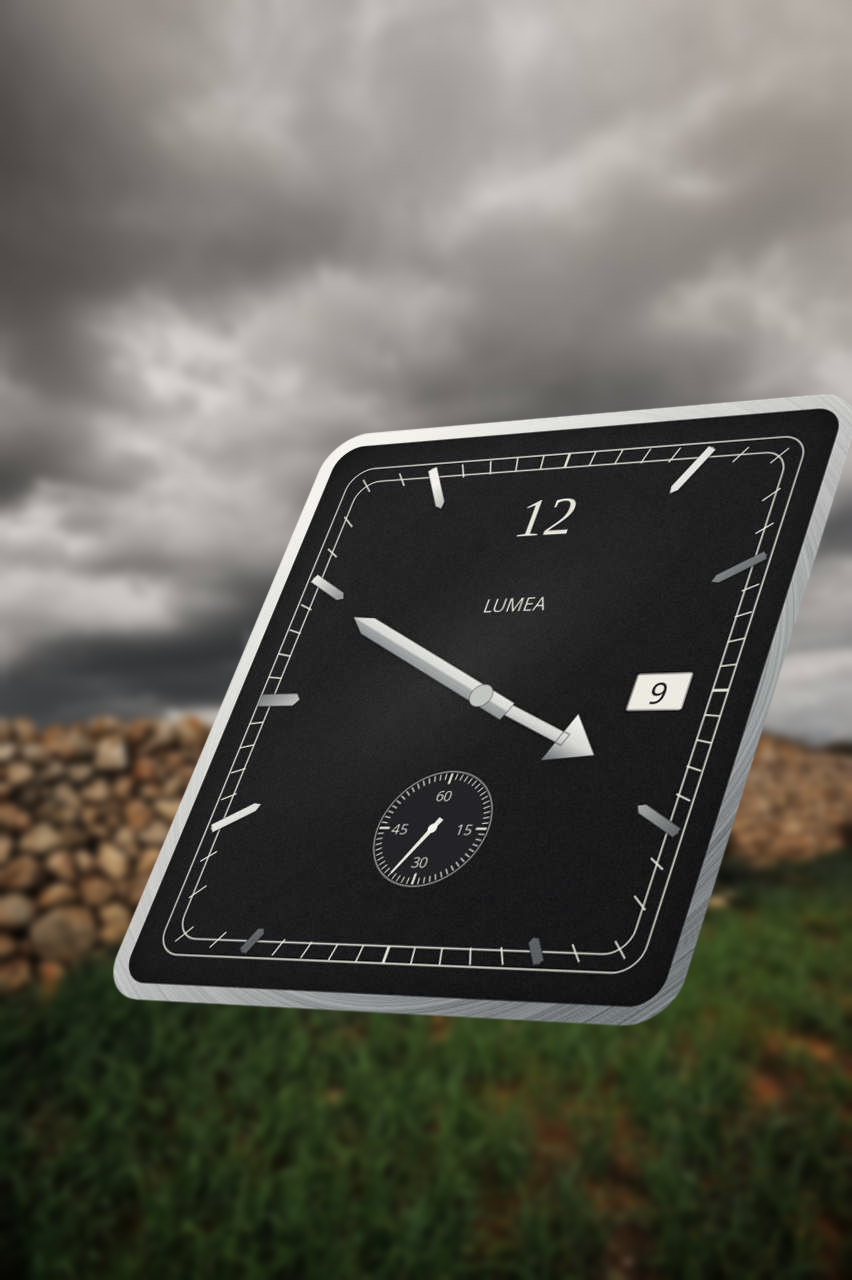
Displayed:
3:49:35
